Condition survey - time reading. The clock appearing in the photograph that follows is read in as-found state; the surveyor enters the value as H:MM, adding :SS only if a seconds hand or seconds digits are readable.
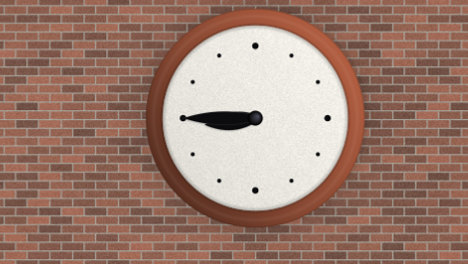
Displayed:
8:45
